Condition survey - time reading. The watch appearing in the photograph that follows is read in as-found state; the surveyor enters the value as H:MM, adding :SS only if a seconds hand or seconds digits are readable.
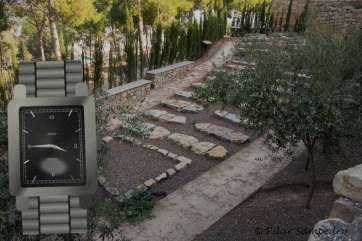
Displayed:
3:45
